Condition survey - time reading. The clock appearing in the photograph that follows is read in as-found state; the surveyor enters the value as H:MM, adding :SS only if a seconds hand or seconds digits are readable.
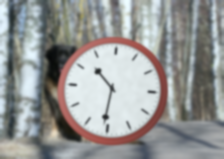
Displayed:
10:31
